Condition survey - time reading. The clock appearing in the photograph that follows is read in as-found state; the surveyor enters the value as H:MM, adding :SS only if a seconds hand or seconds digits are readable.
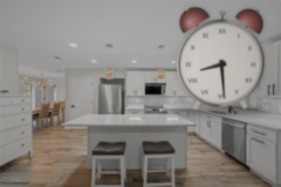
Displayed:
8:29
